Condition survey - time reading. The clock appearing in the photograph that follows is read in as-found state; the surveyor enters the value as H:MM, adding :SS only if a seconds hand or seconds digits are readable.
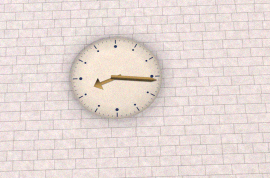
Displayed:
8:16
